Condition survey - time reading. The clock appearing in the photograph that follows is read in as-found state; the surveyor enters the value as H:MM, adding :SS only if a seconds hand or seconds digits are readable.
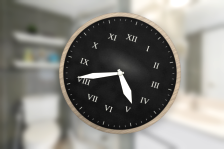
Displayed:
4:41
